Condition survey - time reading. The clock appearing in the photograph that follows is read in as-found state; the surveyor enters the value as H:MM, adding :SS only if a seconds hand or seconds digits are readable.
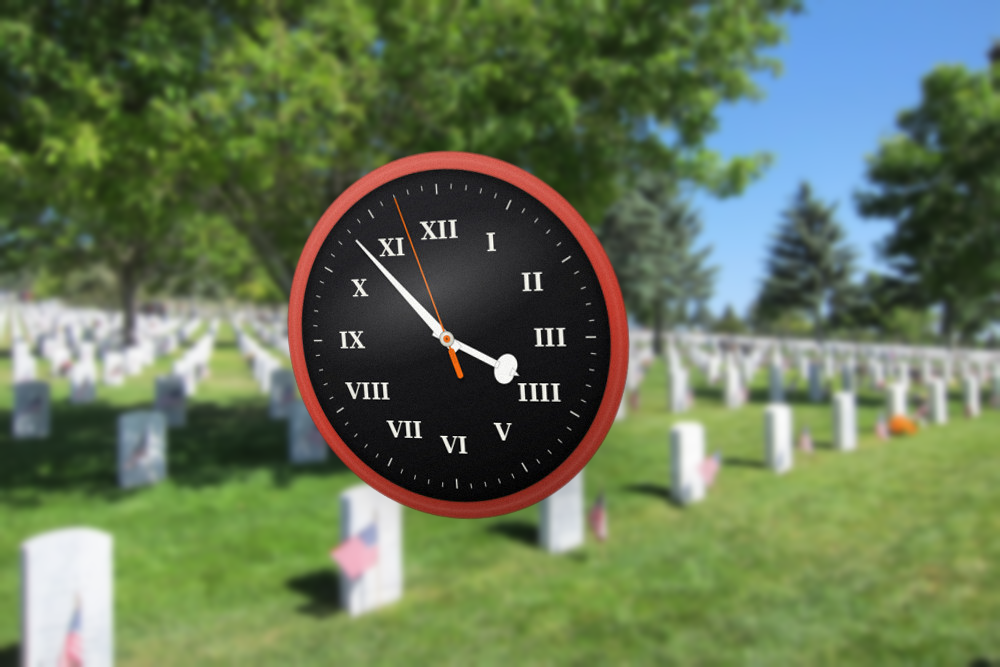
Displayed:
3:52:57
